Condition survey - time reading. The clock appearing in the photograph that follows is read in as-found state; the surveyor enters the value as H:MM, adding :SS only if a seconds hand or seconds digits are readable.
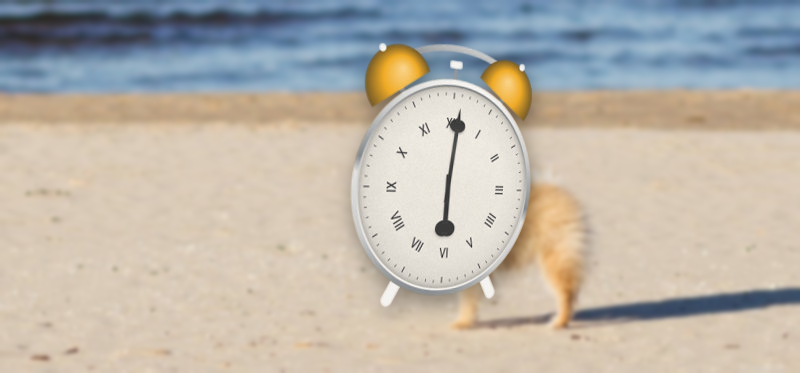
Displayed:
6:01
